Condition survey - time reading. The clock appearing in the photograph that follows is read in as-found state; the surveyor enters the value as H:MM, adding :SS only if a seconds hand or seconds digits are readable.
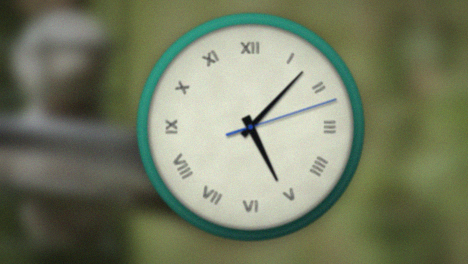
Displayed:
5:07:12
